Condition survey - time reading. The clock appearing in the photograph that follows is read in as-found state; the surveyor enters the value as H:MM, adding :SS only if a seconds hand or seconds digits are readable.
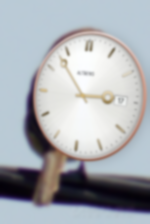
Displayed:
2:53
